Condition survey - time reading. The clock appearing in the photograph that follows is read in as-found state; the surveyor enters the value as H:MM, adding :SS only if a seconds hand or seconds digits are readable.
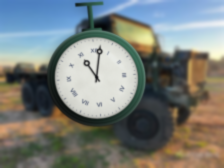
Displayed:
11:02
